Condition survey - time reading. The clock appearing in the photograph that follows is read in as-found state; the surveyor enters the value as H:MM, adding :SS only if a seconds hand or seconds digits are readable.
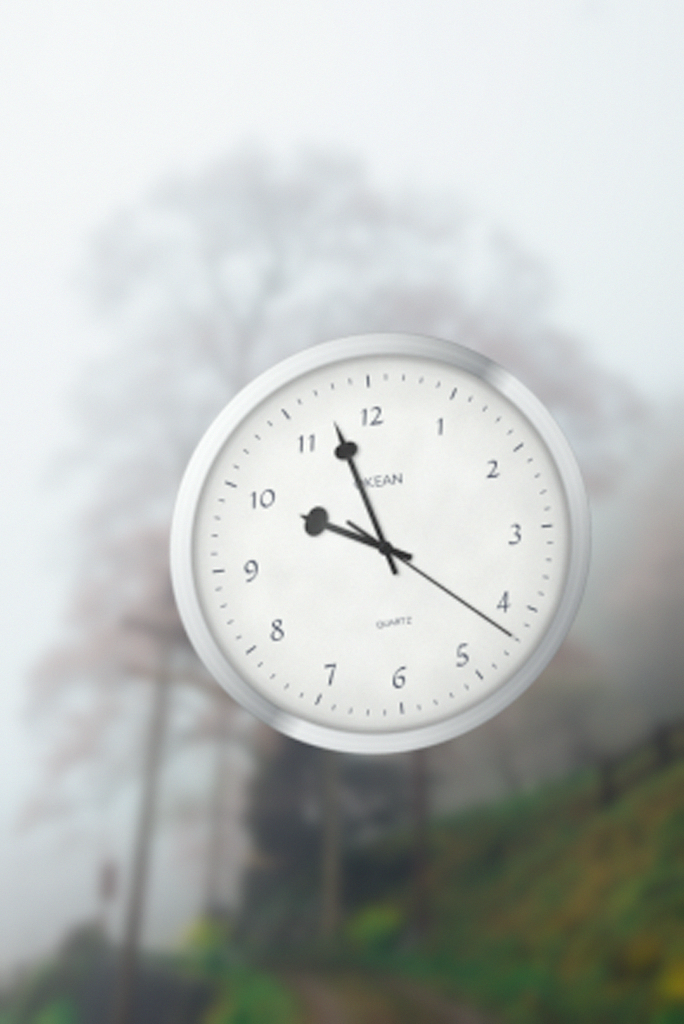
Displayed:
9:57:22
